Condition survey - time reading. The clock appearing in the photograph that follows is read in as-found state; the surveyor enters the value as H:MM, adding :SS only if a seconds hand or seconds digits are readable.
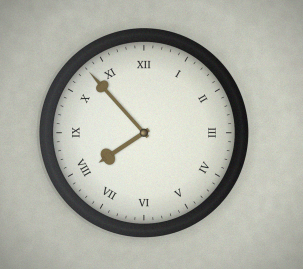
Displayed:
7:53
